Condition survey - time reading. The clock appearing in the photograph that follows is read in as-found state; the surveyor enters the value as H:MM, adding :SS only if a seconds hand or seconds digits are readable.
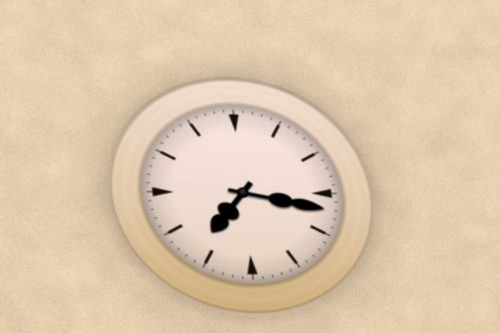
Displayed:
7:17
